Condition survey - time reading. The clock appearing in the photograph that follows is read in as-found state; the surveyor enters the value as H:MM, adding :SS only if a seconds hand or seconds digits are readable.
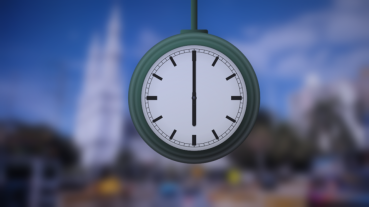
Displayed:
6:00
